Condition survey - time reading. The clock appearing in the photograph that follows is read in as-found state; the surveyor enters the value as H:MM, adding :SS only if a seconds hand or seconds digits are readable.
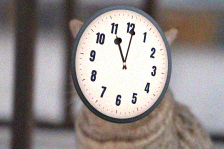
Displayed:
11:01
